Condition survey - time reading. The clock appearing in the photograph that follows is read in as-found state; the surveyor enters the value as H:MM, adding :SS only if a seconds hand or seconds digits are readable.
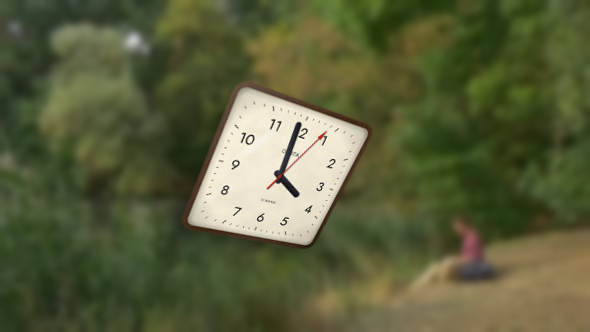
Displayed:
3:59:04
